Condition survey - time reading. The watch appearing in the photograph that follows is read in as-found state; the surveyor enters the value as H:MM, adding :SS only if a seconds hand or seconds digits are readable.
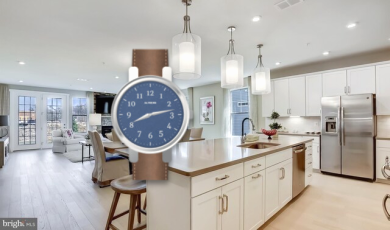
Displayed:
8:13
